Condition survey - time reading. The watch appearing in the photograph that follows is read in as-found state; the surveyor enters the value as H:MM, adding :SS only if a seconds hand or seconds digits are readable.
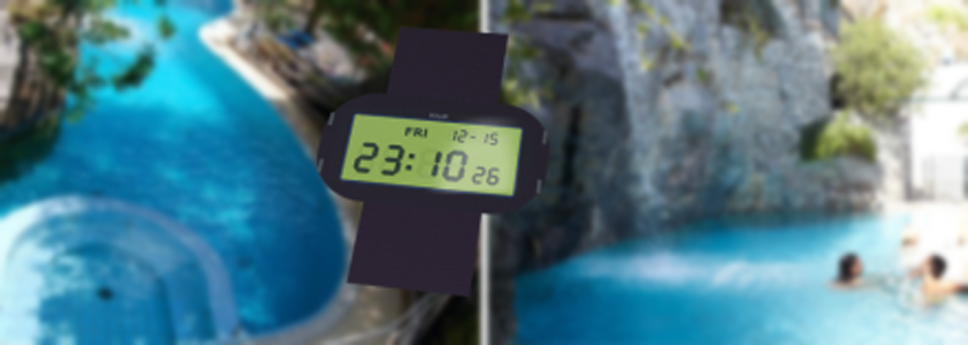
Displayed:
23:10:26
